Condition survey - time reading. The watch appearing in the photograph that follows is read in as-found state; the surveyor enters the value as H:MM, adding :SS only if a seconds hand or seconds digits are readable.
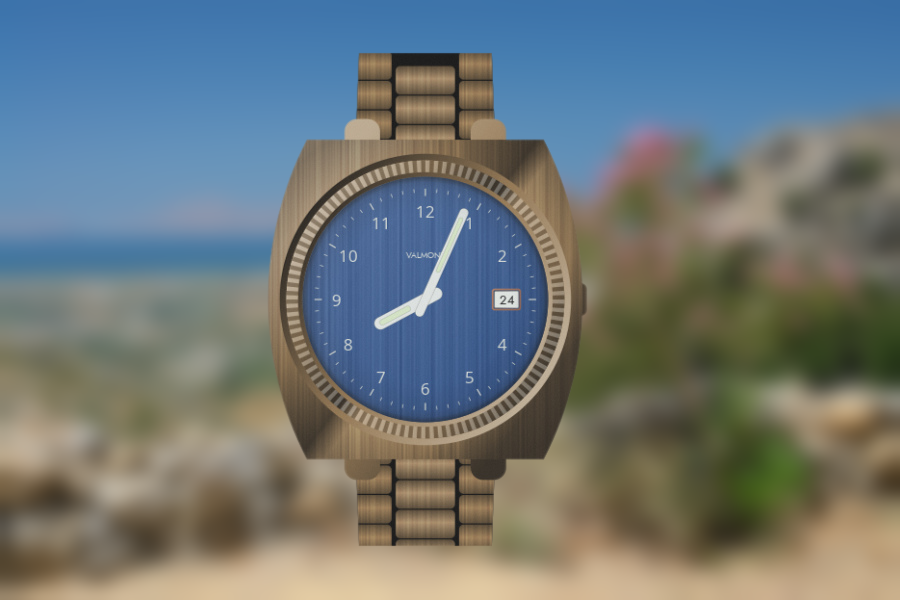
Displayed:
8:04
